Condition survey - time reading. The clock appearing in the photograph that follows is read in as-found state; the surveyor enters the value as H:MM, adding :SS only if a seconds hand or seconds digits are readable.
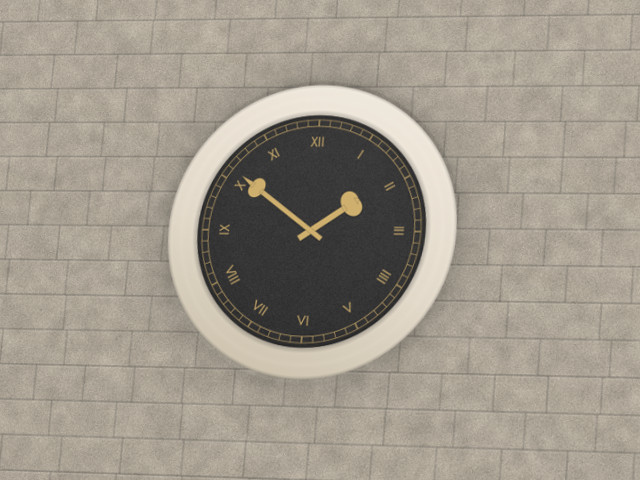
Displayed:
1:51
